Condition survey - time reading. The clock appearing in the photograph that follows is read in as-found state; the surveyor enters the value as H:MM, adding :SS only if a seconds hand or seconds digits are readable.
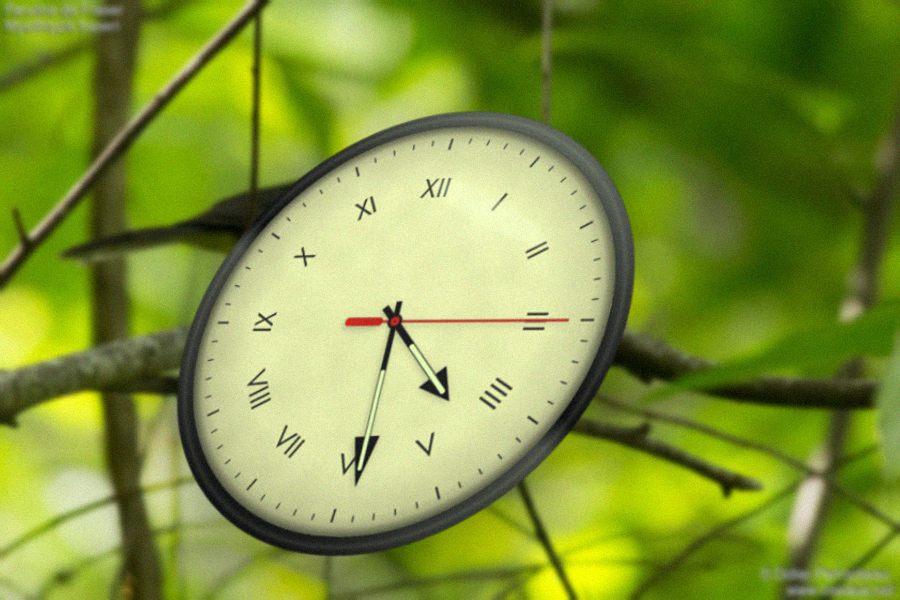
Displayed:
4:29:15
